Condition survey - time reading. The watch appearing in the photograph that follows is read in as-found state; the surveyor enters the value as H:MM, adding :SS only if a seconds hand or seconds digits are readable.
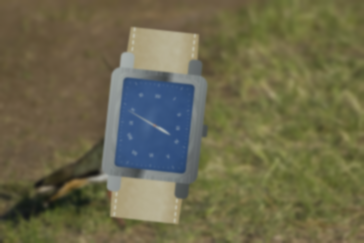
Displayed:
3:49
